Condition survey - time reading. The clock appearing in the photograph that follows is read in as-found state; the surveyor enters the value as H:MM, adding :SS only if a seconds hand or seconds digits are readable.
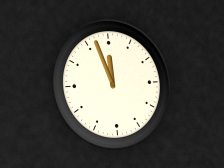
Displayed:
11:57
